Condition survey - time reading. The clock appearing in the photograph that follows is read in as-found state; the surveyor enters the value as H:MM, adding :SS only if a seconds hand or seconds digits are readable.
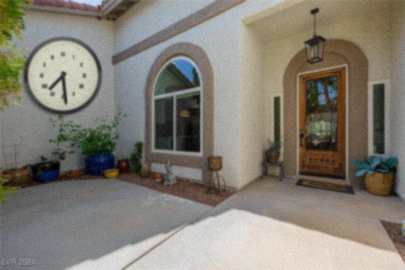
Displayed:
7:29
